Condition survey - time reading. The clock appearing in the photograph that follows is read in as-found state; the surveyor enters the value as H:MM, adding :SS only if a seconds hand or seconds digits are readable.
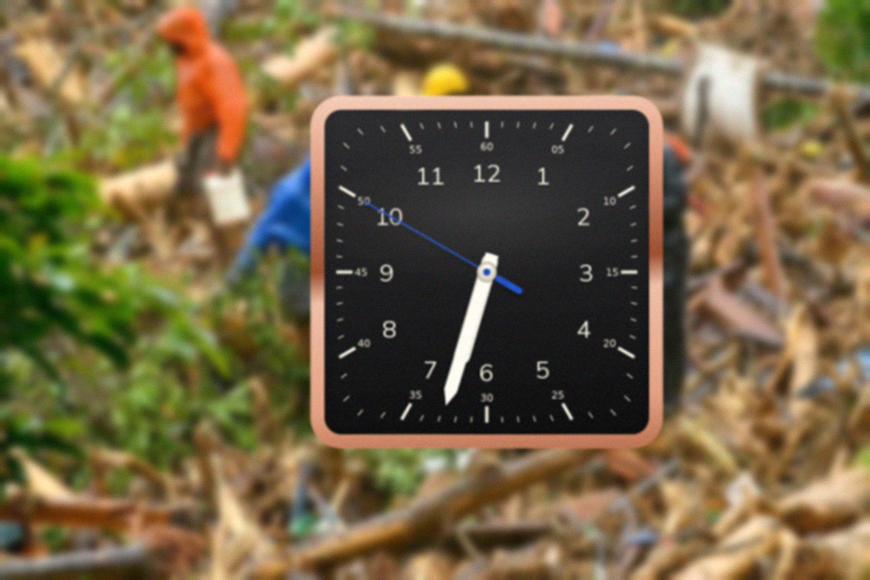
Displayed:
6:32:50
